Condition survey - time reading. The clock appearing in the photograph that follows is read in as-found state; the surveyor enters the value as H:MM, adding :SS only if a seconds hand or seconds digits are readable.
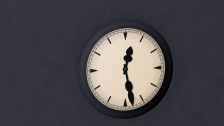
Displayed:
12:28
